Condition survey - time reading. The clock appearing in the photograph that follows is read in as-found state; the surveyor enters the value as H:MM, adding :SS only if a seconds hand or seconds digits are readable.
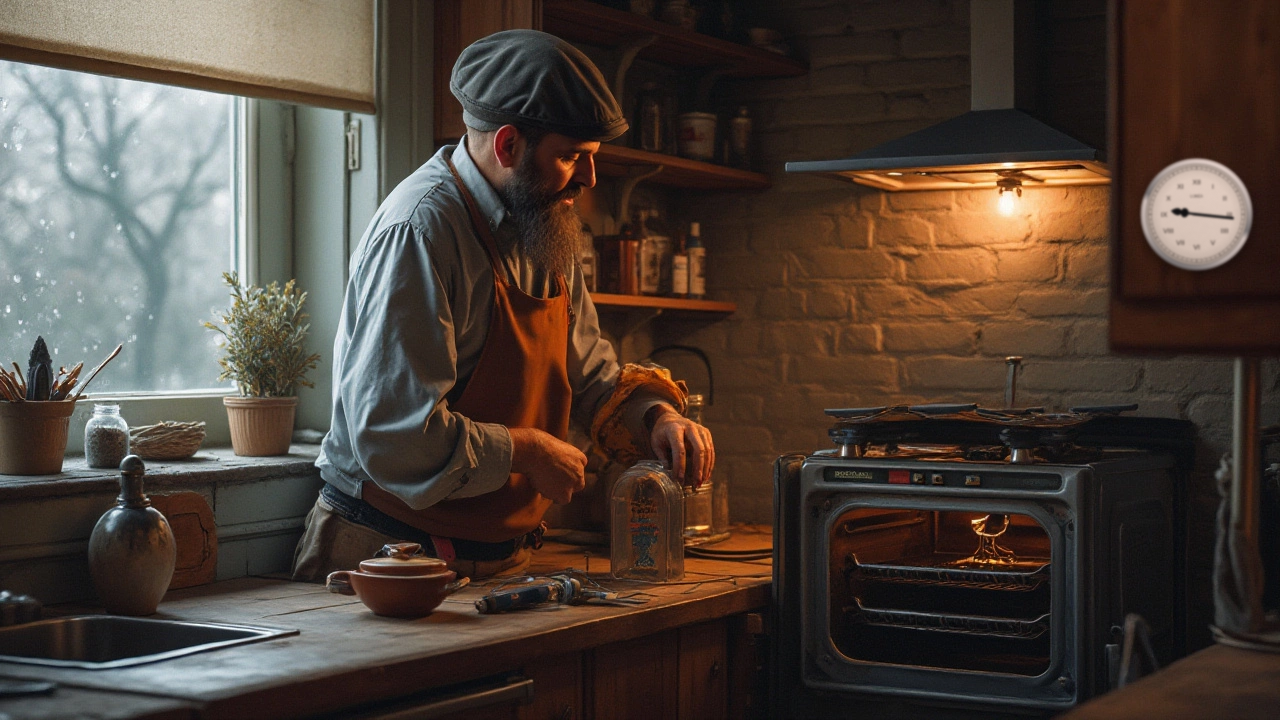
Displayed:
9:16
